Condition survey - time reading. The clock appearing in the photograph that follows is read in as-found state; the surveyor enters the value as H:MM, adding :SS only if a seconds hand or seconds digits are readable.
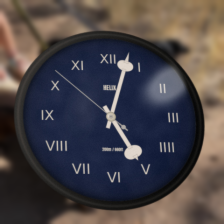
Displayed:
5:02:52
